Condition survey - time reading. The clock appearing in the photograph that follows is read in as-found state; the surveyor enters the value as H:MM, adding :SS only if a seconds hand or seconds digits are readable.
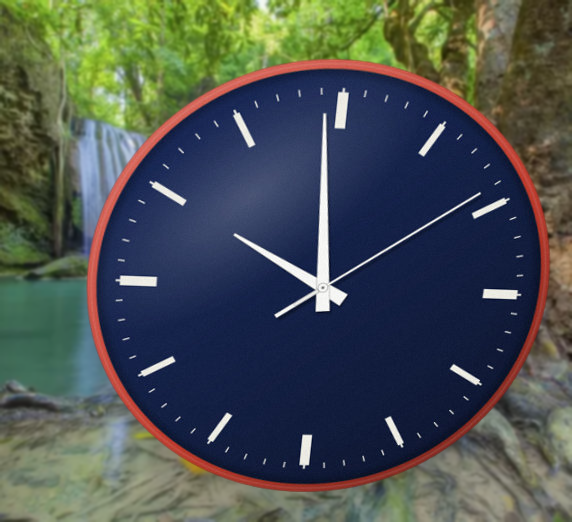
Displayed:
9:59:09
